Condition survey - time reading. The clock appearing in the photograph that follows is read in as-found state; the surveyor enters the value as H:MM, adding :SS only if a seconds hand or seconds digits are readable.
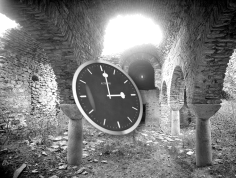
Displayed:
3:01
